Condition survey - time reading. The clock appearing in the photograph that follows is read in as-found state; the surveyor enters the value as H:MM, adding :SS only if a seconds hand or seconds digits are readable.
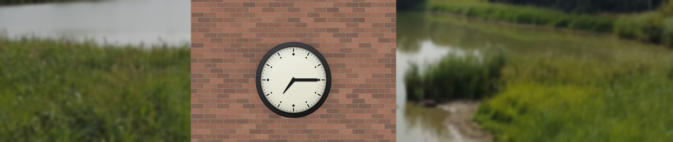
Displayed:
7:15
